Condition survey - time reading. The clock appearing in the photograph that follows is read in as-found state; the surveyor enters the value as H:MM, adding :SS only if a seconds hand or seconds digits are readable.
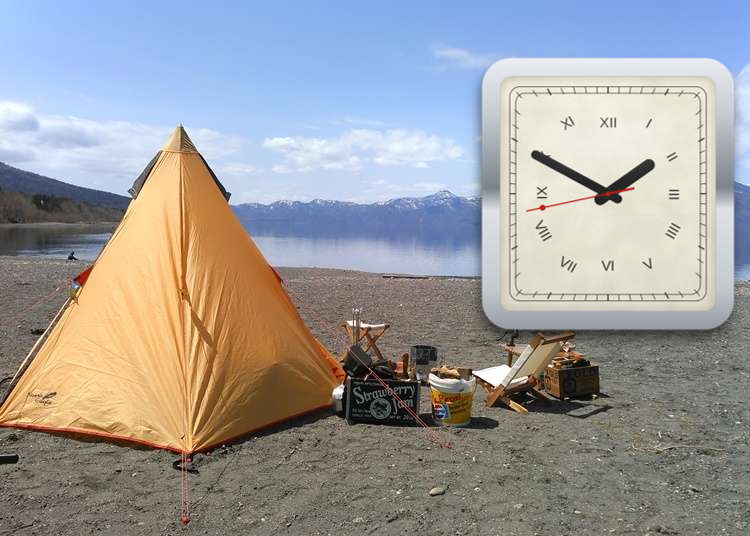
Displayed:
1:49:43
